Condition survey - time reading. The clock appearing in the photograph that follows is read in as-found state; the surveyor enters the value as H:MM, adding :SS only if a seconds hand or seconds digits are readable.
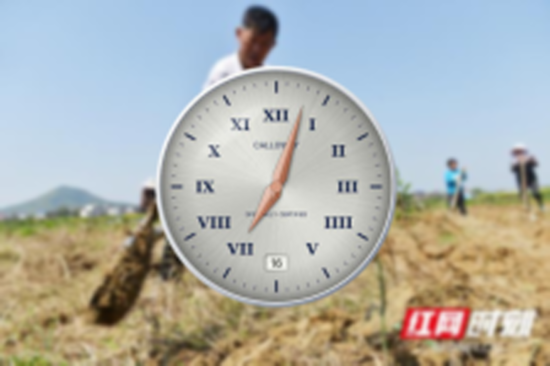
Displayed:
7:03
